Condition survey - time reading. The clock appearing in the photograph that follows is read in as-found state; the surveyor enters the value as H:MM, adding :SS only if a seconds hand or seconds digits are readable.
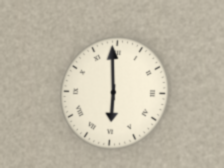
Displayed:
5:59
